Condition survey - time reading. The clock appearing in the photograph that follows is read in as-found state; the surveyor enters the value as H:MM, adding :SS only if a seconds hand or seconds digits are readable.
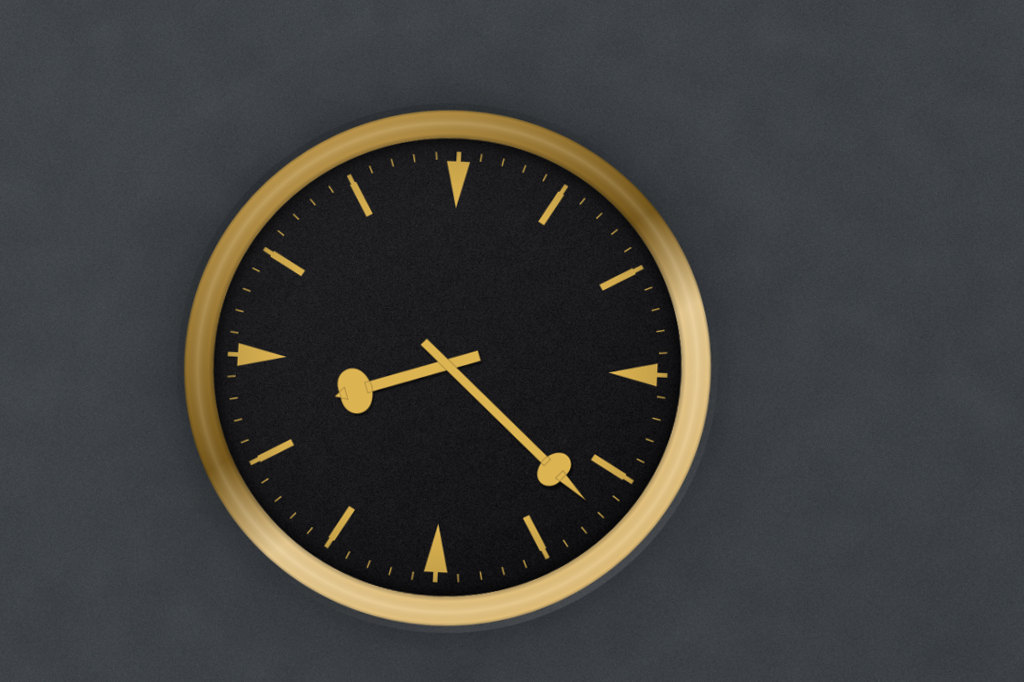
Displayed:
8:22
